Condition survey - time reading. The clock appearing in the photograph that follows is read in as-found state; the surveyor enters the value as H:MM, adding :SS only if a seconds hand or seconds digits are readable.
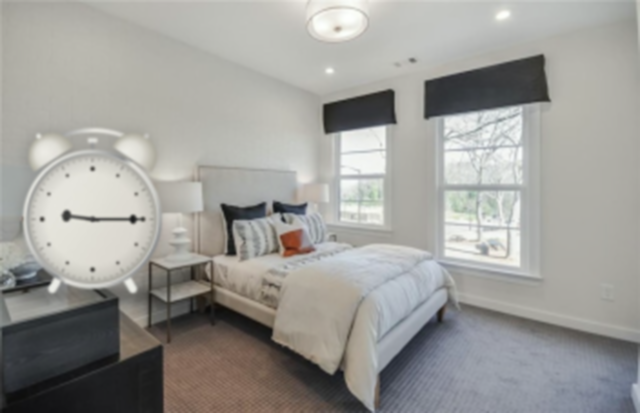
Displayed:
9:15
